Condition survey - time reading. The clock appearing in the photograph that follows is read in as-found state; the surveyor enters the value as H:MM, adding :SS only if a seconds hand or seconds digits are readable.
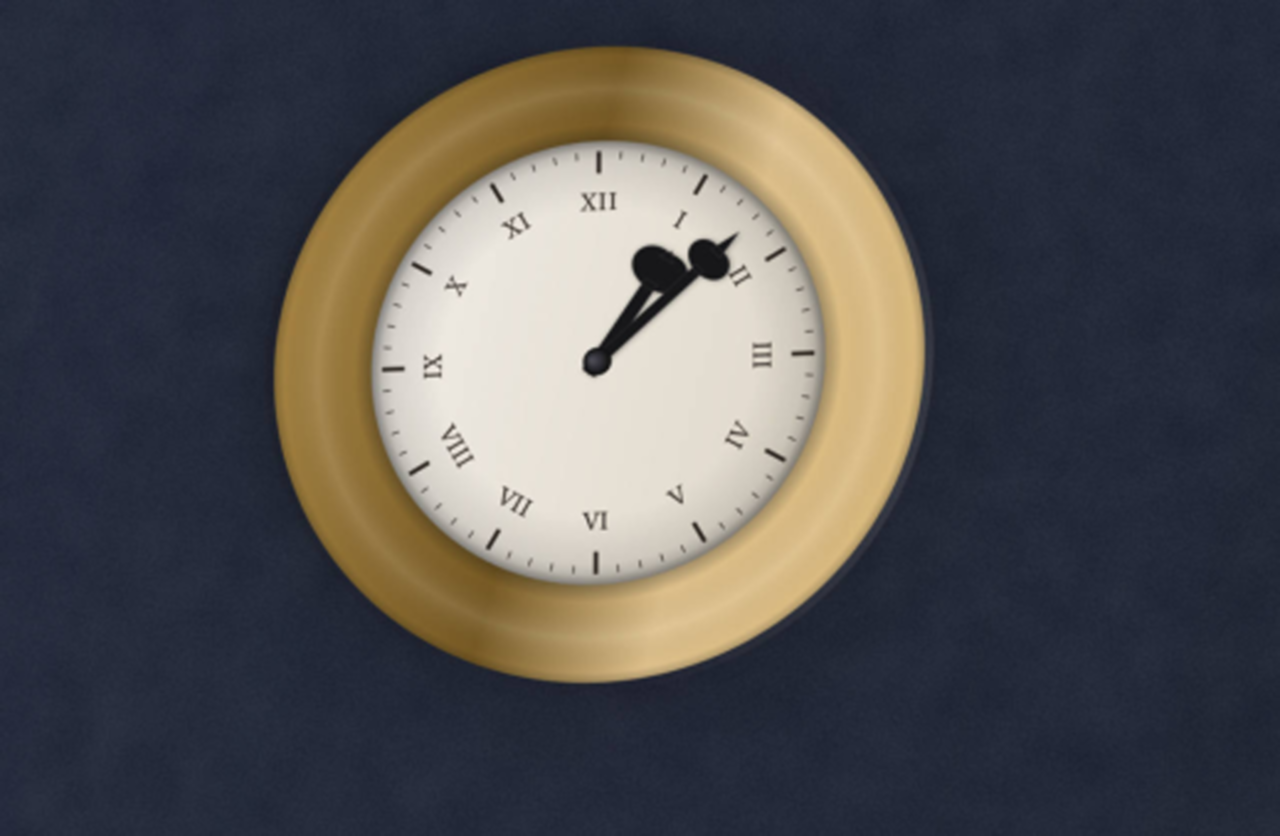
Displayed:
1:08
